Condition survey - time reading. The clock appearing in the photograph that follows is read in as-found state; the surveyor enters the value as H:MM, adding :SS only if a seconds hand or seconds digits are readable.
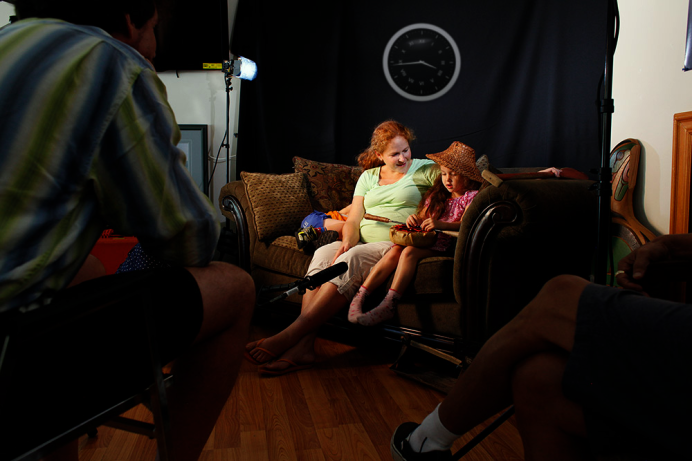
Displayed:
3:44
